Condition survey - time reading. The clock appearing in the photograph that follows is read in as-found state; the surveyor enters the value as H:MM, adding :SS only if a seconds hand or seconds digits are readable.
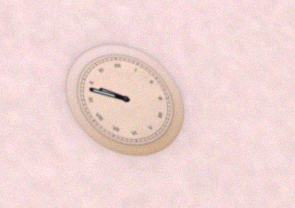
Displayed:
9:48
